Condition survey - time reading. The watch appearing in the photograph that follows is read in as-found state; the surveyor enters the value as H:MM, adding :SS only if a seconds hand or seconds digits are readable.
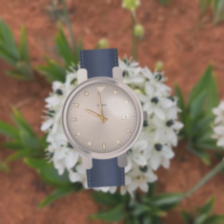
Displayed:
9:59
